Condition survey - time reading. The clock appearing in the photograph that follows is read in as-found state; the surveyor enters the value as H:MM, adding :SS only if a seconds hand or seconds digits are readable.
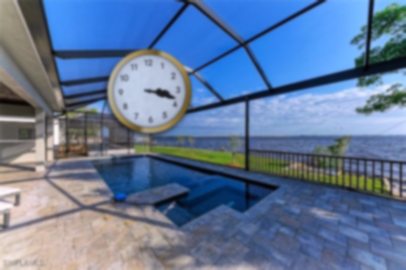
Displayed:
3:18
